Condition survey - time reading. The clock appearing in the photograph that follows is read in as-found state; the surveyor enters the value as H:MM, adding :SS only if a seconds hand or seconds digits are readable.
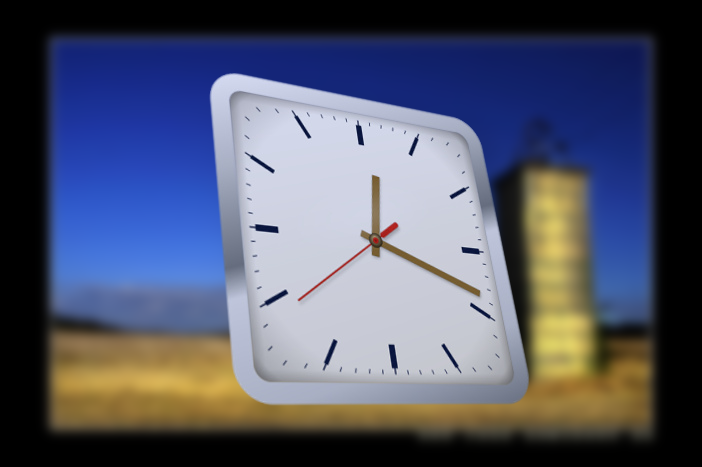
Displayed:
12:18:39
